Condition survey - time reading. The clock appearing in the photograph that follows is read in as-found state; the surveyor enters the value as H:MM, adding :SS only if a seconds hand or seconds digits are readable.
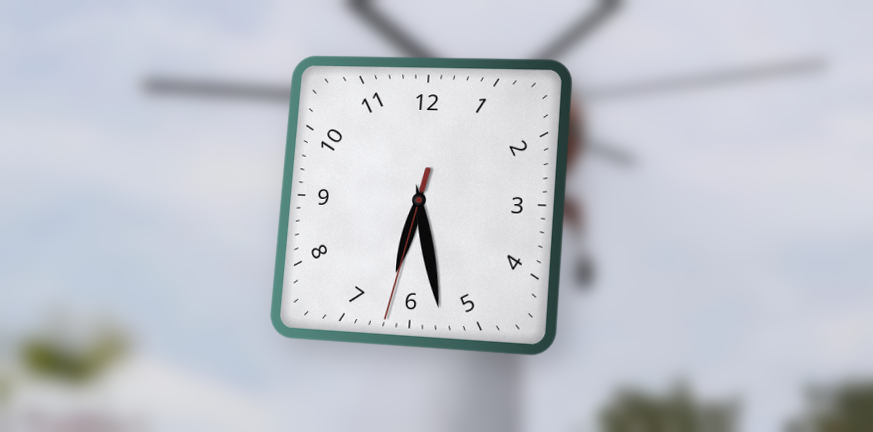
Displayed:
6:27:32
